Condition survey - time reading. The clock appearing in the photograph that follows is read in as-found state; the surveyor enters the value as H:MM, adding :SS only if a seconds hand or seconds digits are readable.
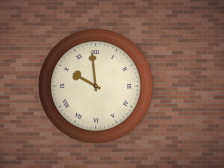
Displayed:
9:59
